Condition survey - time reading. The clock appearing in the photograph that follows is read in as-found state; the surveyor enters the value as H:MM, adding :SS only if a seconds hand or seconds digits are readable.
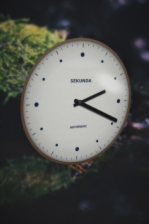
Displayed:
2:19
